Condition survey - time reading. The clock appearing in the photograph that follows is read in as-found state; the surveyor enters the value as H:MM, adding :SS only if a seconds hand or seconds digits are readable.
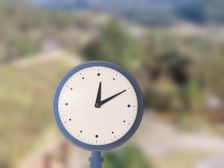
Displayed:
12:10
